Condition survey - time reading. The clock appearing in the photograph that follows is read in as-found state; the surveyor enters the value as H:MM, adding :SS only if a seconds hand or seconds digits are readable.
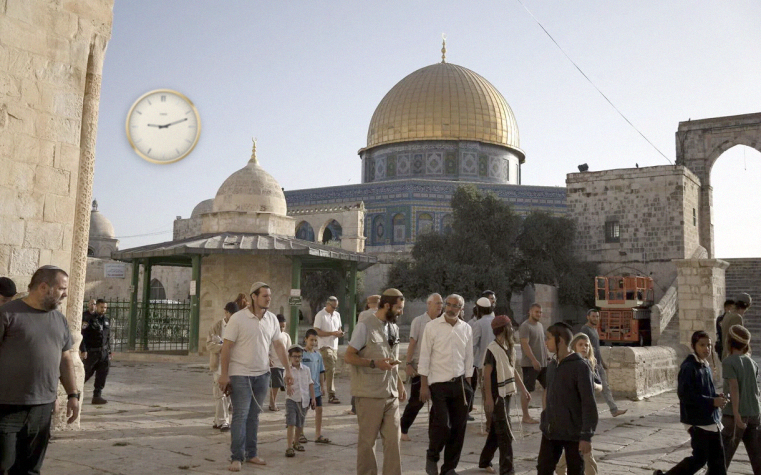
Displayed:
9:12
